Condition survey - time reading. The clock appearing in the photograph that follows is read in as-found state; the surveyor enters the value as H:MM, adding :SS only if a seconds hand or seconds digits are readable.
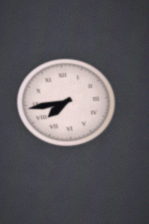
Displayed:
7:44
